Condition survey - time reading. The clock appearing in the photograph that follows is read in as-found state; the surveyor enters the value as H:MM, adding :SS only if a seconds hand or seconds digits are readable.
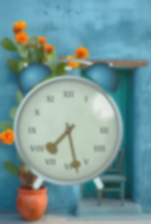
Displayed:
7:28
